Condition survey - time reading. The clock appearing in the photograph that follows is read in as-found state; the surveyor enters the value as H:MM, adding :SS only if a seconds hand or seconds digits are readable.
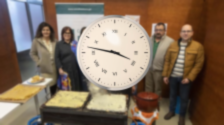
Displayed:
3:47
